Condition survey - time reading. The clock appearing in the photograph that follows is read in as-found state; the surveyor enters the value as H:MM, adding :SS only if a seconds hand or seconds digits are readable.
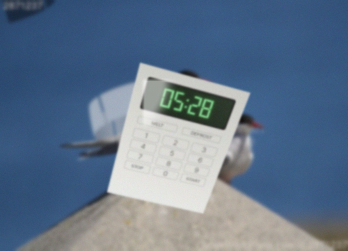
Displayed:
5:28
